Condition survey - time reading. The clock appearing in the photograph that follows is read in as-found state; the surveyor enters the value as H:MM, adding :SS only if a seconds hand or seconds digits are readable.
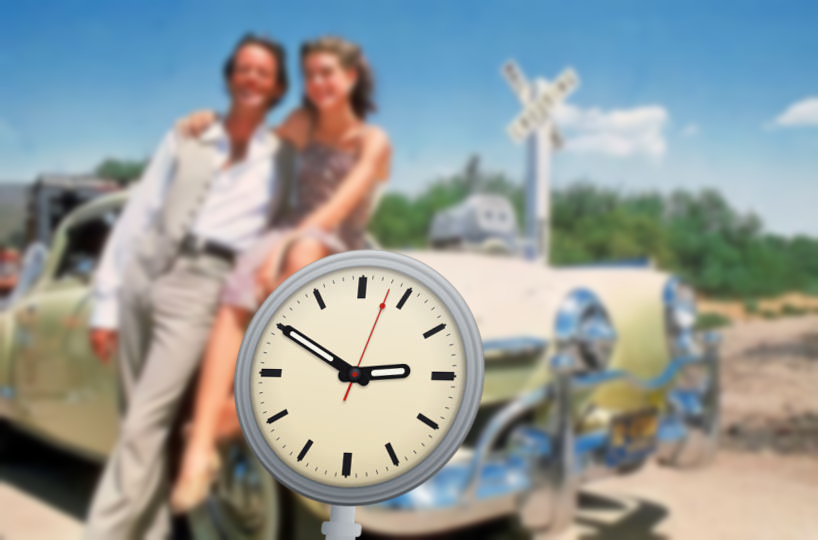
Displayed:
2:50:03
